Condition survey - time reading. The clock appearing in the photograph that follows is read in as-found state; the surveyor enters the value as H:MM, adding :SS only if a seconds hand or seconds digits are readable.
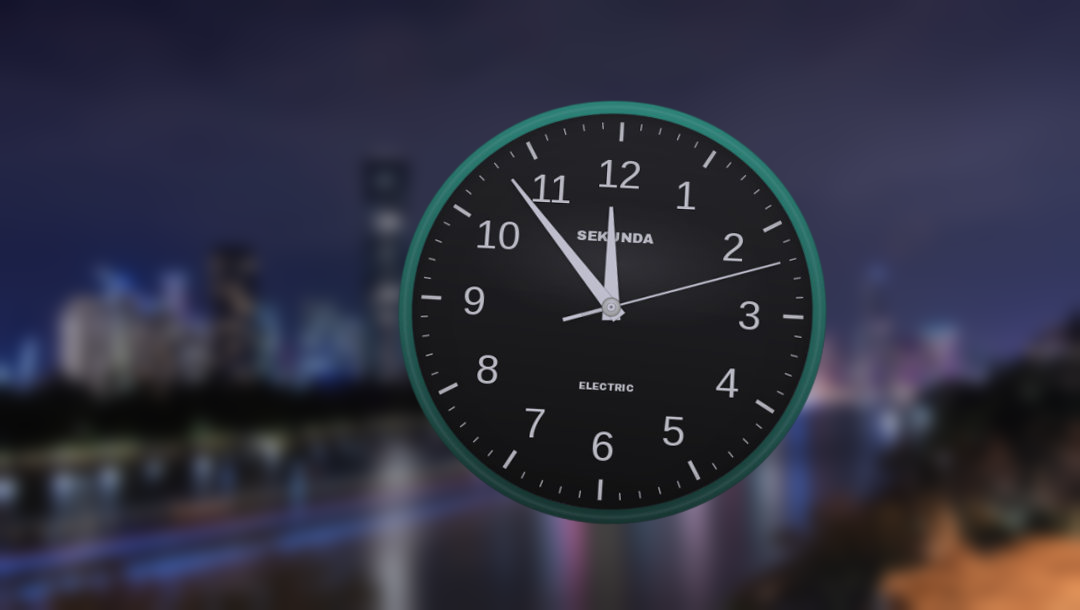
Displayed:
11:53:12
